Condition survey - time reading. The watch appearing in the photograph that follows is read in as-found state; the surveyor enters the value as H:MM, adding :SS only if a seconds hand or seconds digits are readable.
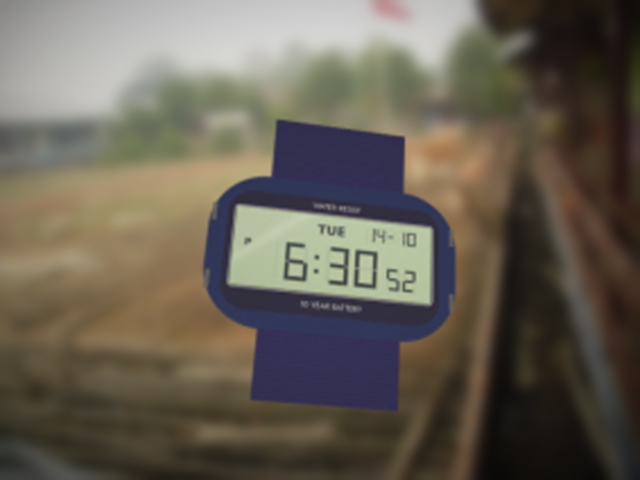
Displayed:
6:30:52
